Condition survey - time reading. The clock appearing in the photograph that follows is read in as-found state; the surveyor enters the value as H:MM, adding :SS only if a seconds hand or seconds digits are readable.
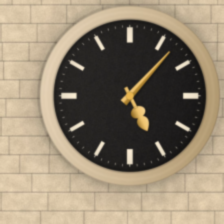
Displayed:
5:07
